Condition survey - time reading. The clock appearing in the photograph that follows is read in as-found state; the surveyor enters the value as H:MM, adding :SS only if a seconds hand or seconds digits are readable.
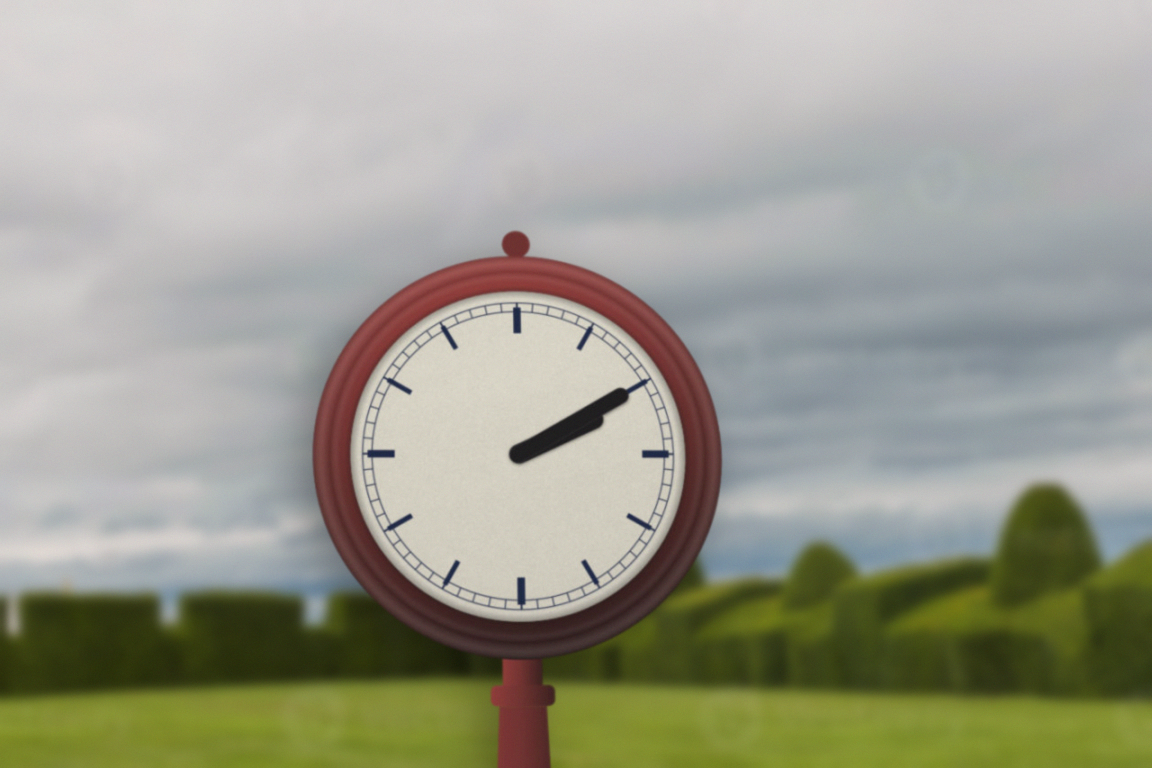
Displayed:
2:10
